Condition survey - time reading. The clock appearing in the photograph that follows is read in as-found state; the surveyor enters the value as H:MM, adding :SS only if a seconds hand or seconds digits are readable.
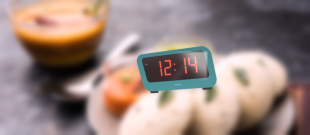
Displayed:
12:14
